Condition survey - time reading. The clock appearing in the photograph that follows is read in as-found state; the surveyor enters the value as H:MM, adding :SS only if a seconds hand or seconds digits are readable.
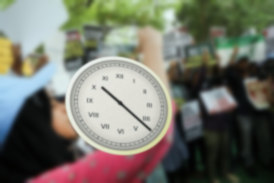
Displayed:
10:22
